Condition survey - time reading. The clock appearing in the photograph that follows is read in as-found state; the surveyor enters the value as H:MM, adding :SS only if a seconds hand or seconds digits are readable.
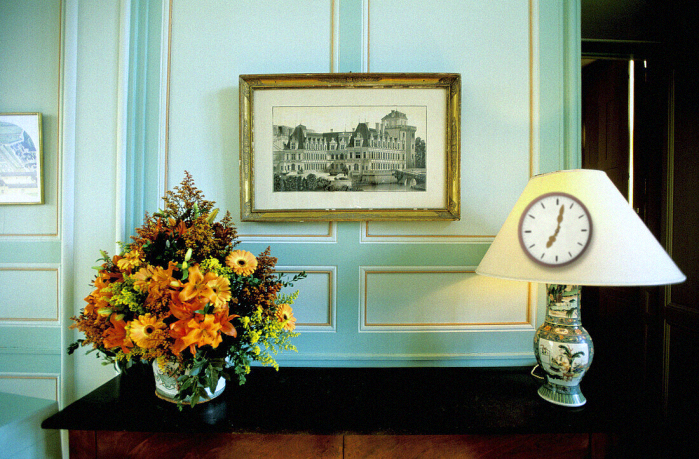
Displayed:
7:02
